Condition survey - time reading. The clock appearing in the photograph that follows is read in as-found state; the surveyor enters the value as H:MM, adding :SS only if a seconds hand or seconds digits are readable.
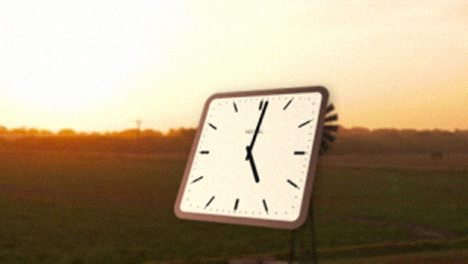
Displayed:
5:01
